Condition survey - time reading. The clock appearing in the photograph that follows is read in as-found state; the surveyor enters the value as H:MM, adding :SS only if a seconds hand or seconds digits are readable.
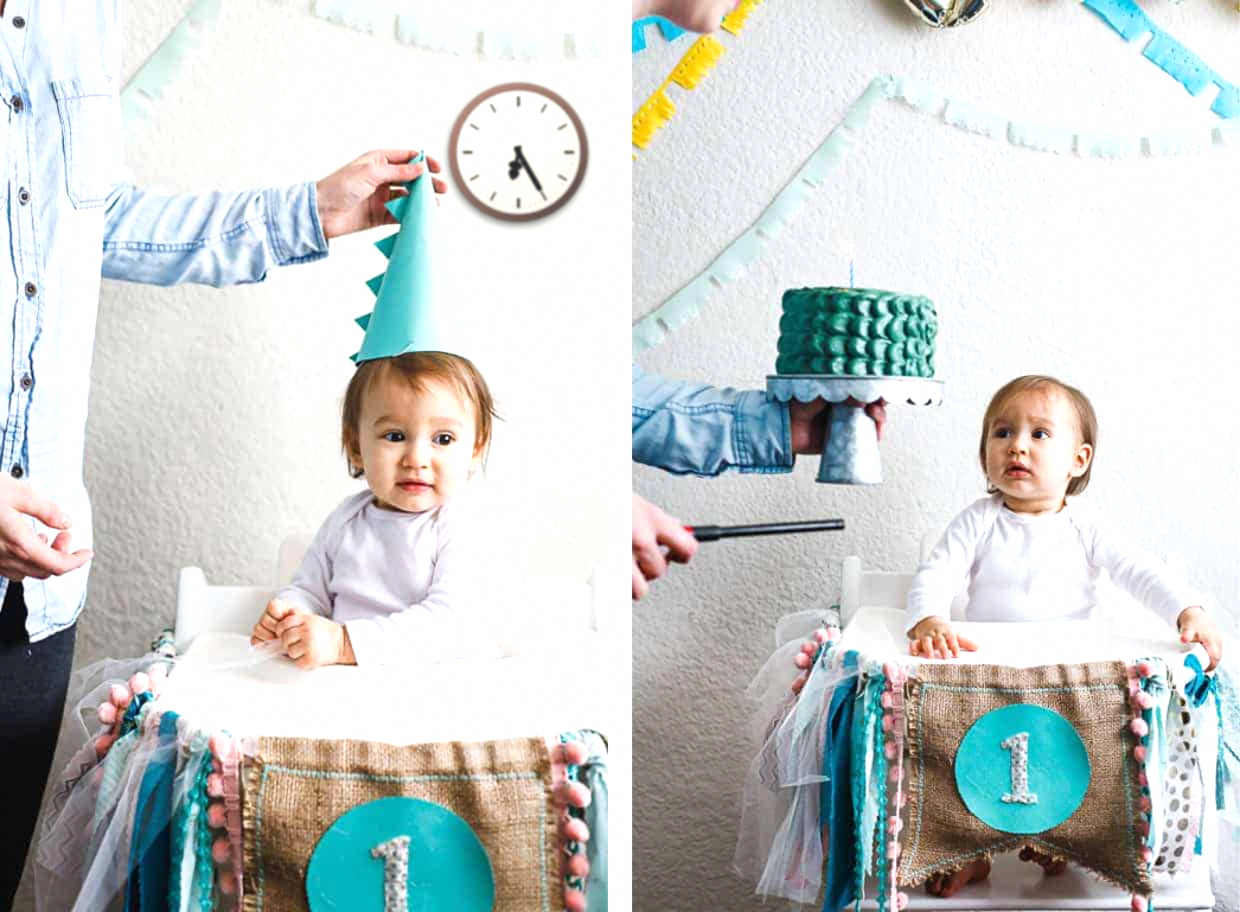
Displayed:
6:25
